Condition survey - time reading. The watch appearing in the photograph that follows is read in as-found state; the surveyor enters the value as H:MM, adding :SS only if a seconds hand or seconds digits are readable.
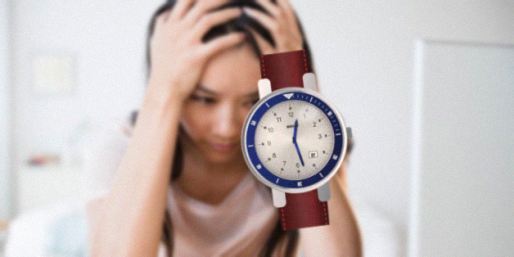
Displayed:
12:28
